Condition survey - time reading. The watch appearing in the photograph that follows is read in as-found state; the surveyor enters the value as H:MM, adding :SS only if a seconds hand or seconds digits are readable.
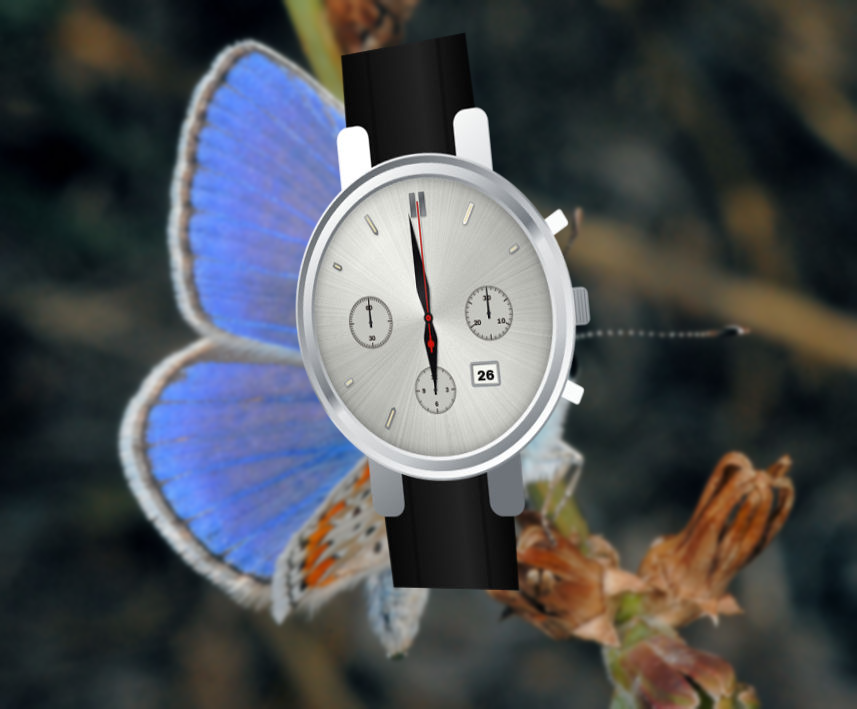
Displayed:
5:59
